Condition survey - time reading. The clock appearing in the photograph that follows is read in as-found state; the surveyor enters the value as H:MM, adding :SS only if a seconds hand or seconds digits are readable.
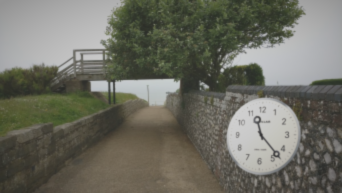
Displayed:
11:23
